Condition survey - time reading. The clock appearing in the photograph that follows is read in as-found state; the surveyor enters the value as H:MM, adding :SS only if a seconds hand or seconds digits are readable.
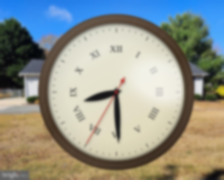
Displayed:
8:29:35
